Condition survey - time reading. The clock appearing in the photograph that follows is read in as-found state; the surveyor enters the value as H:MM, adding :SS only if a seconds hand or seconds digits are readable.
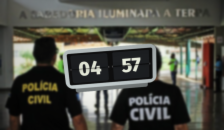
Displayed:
4:57
